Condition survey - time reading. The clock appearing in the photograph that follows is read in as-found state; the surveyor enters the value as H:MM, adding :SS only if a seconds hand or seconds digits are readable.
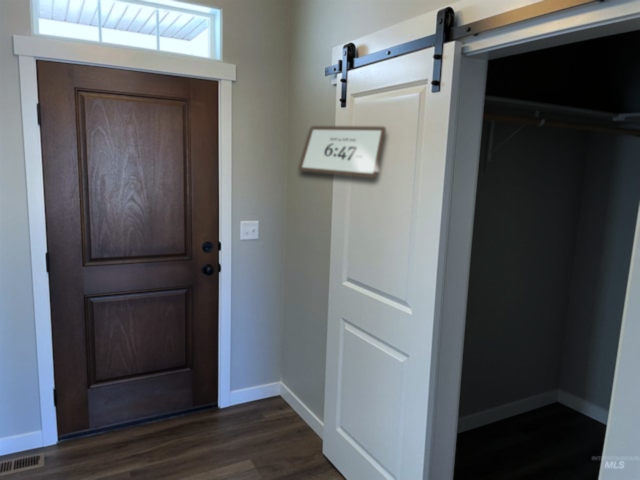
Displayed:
6:47
